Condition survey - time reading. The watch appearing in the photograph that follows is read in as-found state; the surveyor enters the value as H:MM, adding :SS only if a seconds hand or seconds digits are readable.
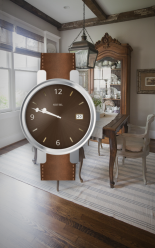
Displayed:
9:48
